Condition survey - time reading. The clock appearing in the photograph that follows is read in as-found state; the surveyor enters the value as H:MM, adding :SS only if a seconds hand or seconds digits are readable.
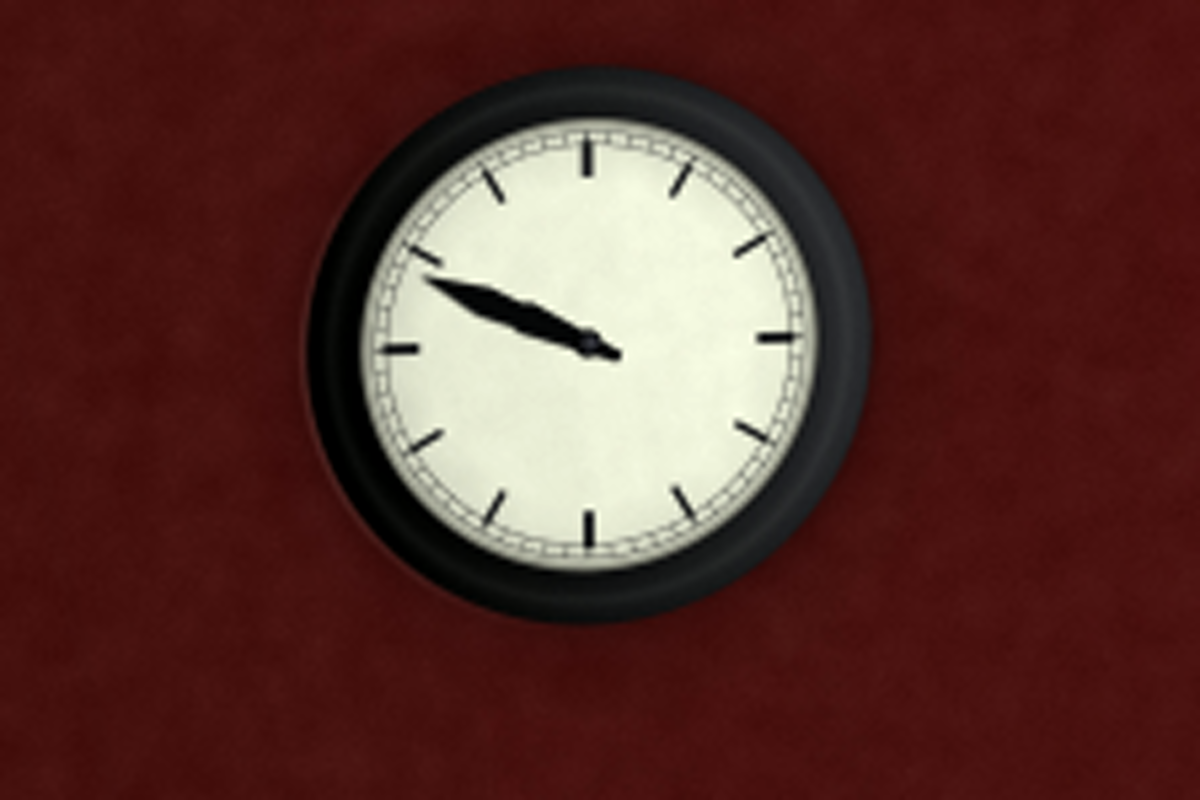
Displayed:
9:49
